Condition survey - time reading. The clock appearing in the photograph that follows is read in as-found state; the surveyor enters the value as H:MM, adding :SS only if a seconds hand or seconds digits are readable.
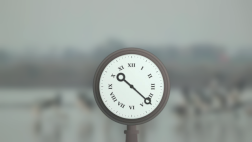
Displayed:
10:22
